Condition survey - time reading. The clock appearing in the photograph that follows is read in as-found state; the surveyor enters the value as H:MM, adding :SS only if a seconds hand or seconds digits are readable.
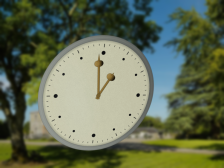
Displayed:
12:59
